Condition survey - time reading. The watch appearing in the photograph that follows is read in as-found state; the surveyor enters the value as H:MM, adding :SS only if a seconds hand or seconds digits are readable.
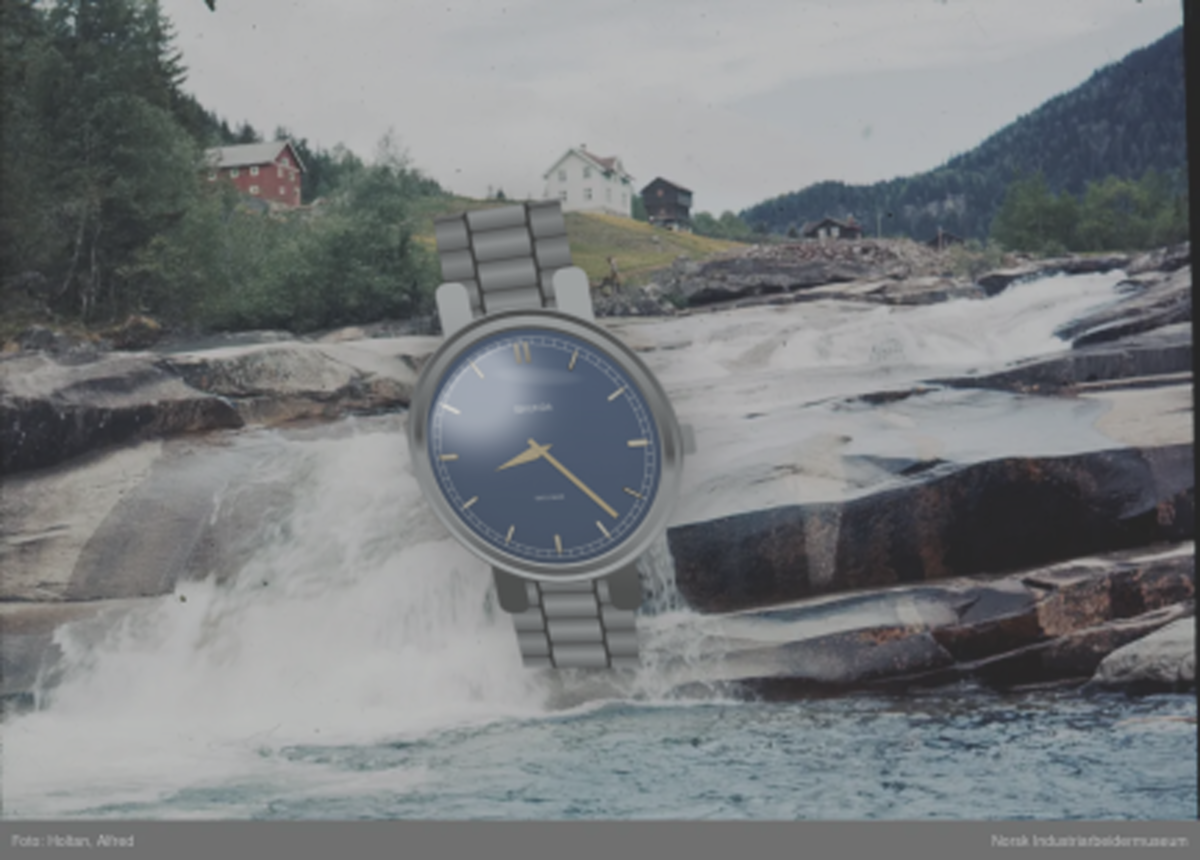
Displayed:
8:23
